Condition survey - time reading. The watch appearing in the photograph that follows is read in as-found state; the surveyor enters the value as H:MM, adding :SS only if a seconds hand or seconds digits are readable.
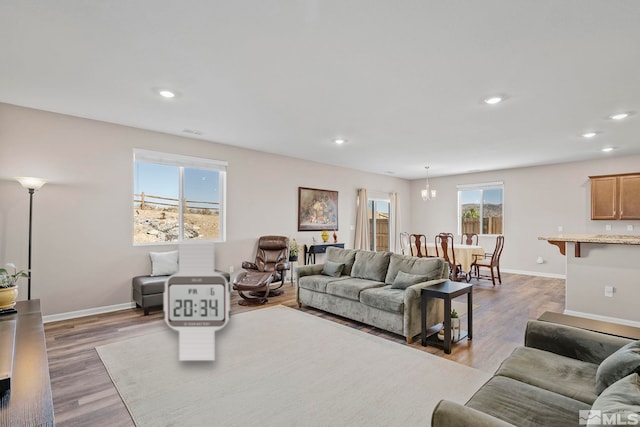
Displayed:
20:34
